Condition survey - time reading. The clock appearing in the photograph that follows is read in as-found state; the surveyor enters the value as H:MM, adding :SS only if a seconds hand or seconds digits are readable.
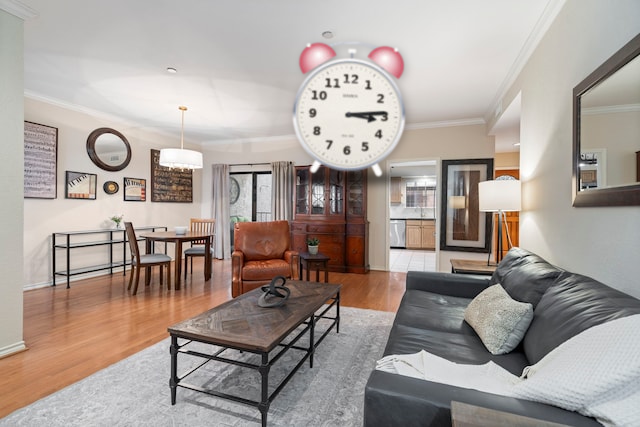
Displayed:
3:14
